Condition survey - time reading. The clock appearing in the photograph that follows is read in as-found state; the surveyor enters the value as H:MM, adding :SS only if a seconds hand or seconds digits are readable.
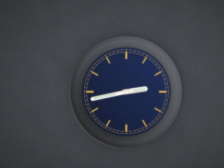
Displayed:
2:43
